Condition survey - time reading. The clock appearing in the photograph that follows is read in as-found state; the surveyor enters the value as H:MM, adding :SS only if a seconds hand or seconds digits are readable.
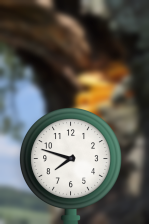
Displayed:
7:48
